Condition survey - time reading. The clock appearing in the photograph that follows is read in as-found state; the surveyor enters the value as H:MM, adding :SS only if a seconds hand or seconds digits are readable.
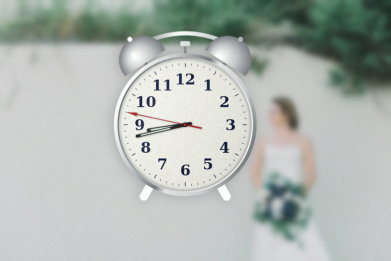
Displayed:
8:42:47
